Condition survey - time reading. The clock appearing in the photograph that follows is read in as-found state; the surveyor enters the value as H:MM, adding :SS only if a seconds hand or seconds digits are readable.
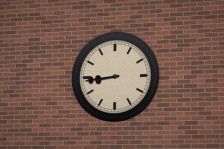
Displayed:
8:44
